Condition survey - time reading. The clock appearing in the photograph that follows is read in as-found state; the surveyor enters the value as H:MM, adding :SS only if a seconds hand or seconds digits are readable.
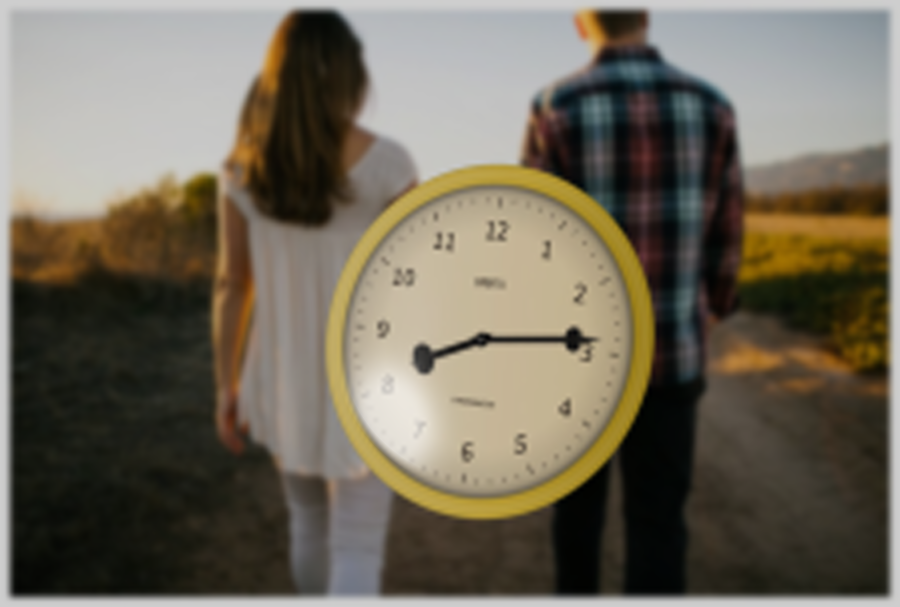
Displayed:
8:14
